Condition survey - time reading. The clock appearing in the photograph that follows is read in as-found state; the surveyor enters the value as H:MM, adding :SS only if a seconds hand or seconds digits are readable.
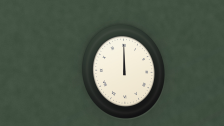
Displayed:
12:00
